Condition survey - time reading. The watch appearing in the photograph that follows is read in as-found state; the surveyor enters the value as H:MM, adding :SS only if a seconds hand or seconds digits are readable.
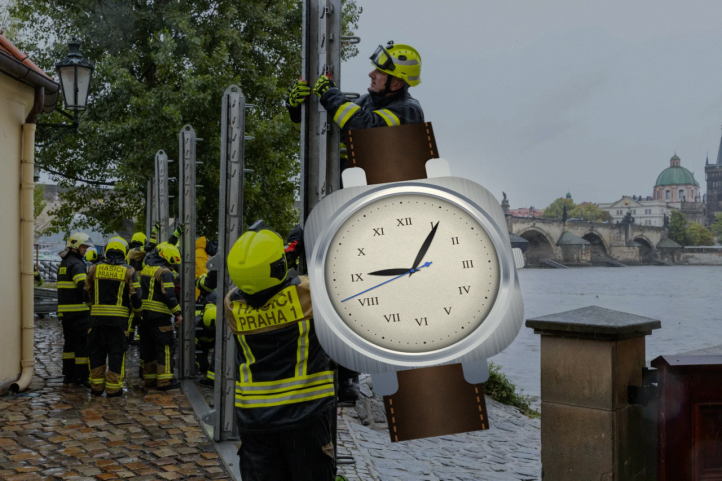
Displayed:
9:05:42
